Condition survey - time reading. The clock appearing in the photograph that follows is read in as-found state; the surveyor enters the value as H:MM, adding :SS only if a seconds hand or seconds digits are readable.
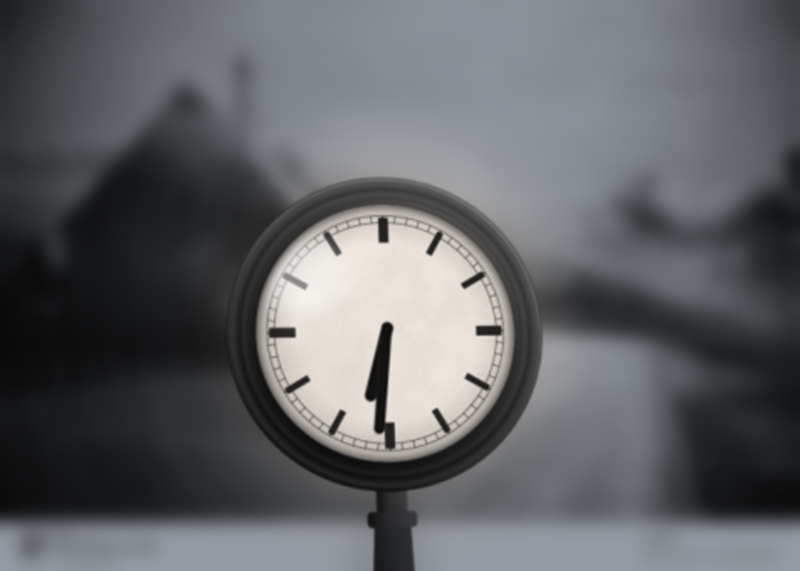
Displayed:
6:31
